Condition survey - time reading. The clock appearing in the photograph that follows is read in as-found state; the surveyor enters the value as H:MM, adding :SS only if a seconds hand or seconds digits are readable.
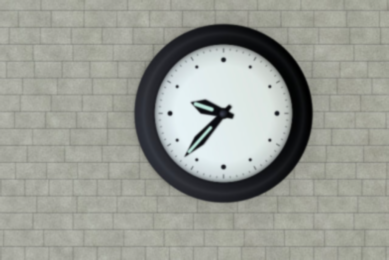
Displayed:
9:37
